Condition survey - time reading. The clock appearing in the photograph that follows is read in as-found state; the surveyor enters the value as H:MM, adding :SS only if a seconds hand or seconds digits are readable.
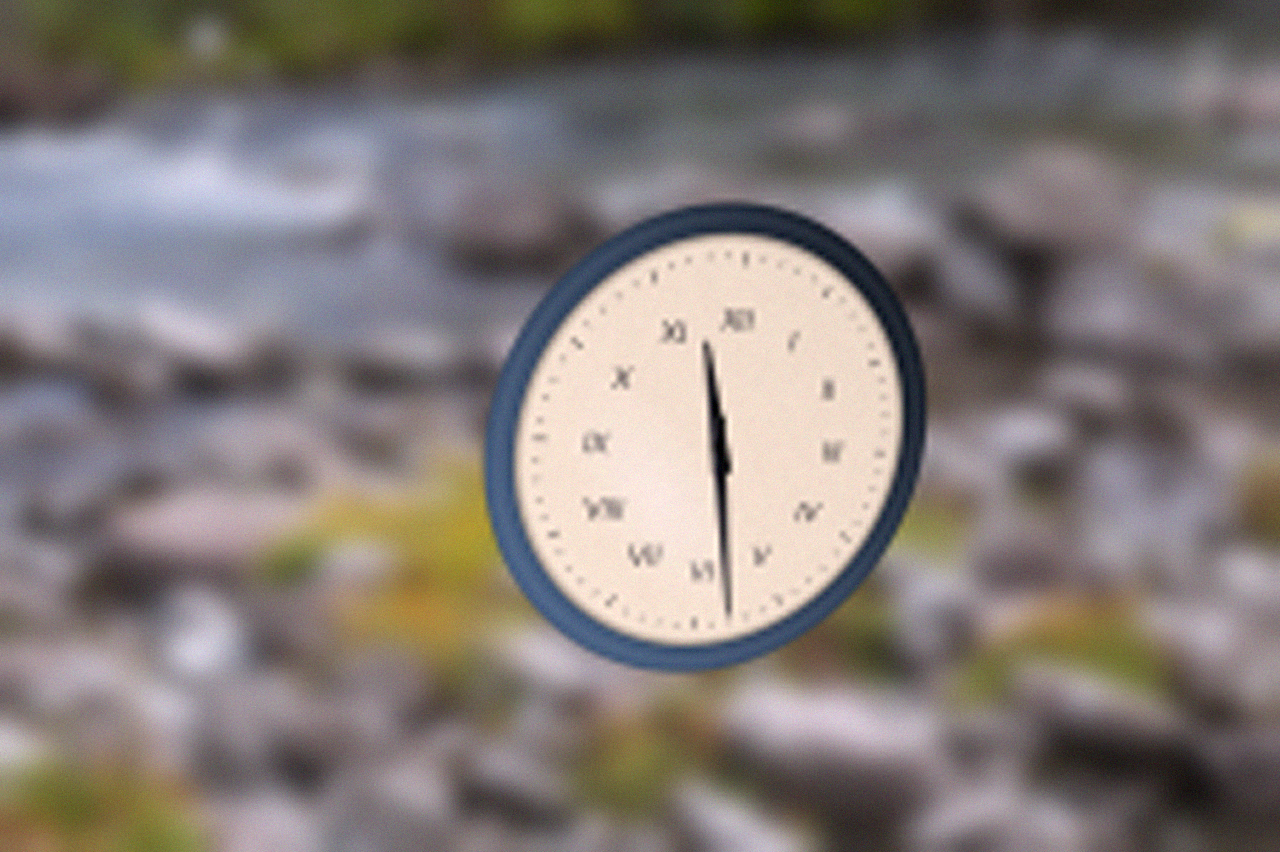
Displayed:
11:28
